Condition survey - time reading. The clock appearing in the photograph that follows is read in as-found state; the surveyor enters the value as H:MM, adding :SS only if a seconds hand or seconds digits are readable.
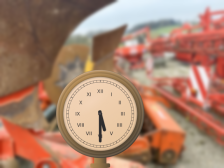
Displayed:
5:30
